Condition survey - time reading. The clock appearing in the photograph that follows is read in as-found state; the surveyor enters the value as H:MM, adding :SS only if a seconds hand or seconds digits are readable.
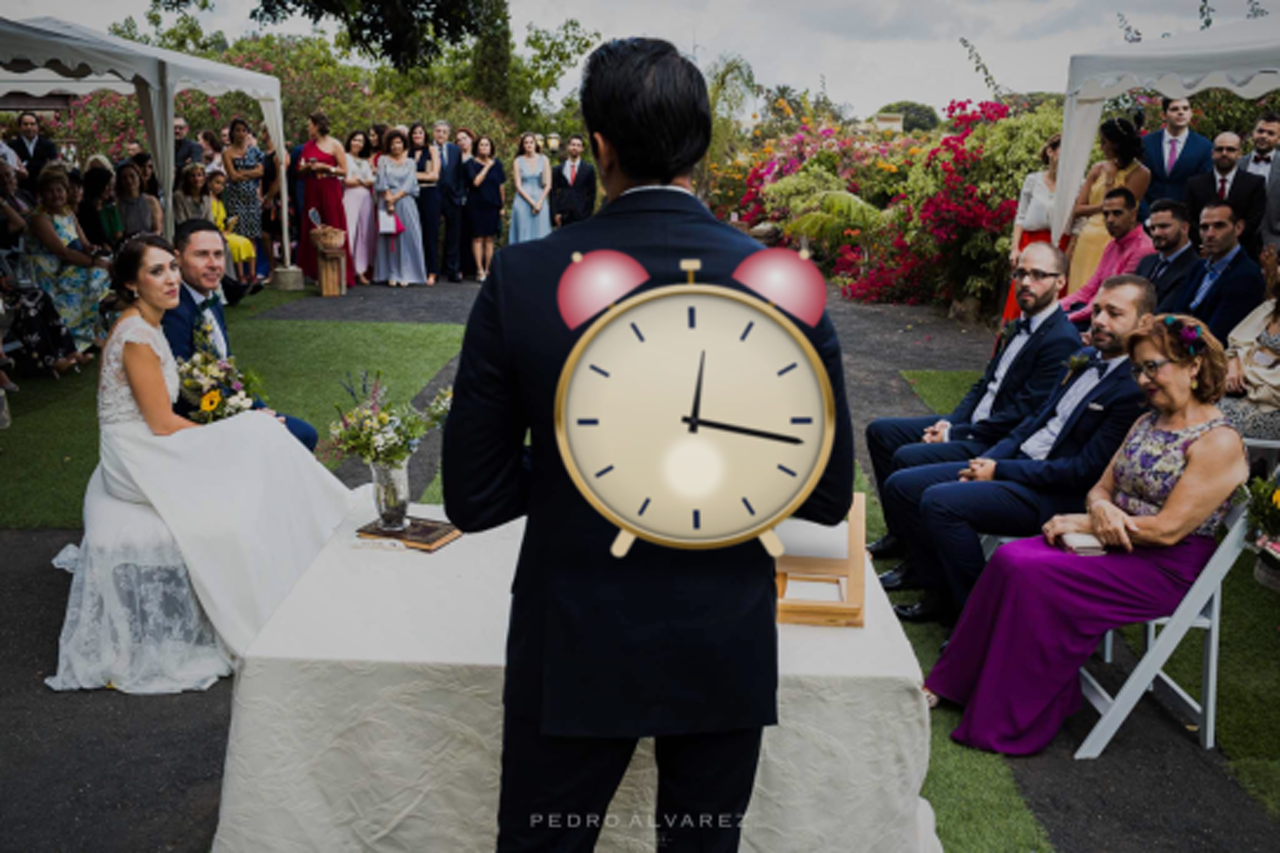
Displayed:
12:17
